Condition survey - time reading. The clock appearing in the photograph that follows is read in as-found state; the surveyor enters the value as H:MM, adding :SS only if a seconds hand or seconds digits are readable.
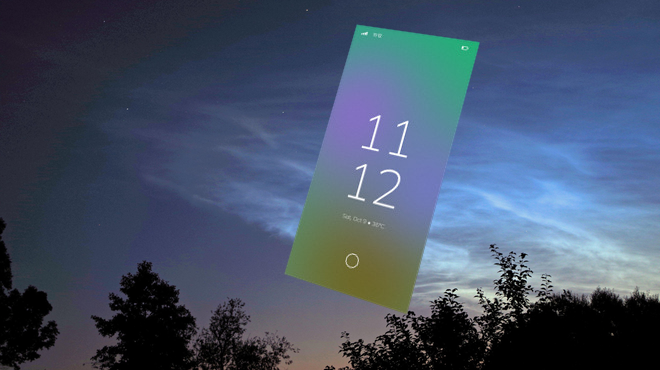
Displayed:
11:12
